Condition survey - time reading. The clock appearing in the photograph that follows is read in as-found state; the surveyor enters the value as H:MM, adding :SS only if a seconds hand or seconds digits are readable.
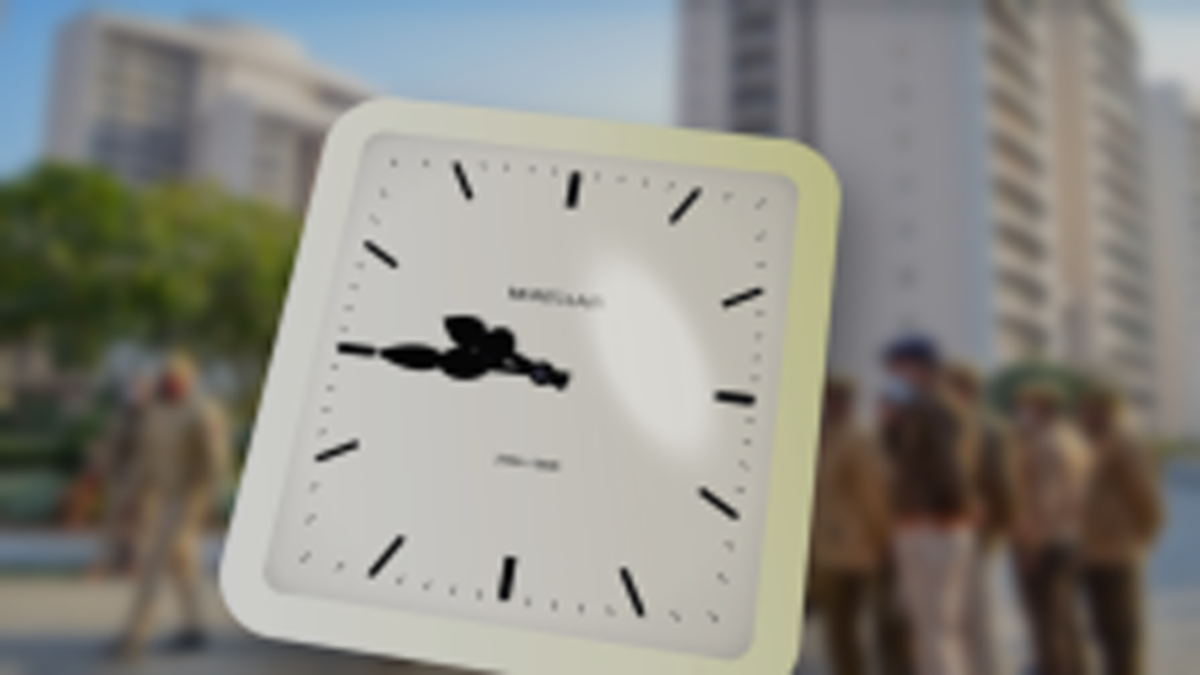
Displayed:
9:45
